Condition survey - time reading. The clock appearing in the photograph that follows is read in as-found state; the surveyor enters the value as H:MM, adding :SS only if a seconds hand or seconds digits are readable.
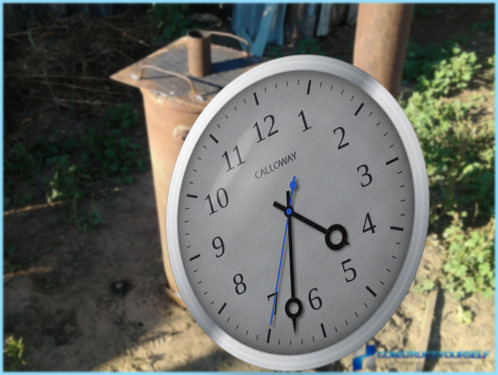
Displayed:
4:32:35
